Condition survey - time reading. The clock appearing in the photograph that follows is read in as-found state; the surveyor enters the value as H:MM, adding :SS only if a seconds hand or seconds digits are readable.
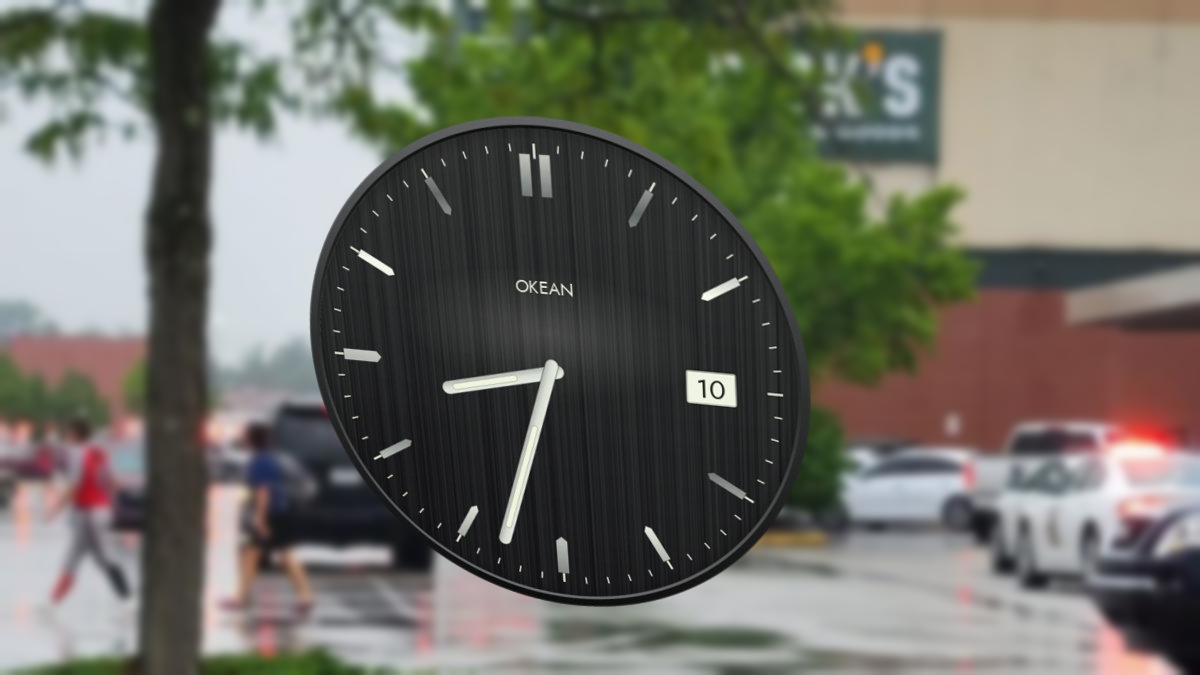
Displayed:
8:33
